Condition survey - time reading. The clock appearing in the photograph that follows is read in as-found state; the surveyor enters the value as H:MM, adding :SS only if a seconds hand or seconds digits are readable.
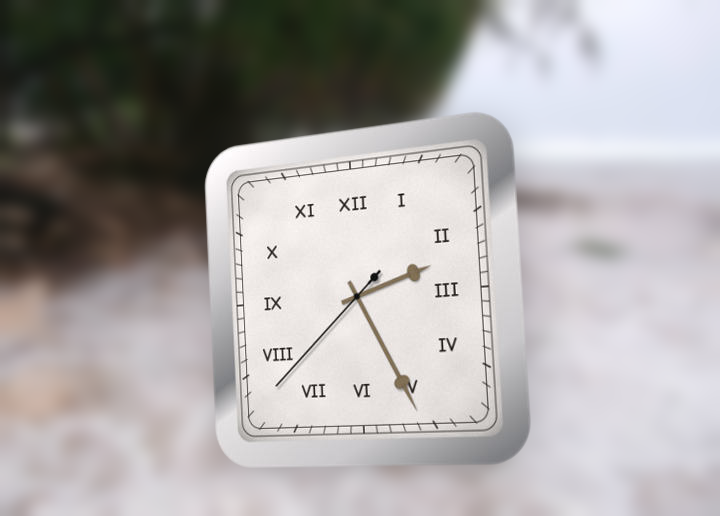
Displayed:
2:25:38
